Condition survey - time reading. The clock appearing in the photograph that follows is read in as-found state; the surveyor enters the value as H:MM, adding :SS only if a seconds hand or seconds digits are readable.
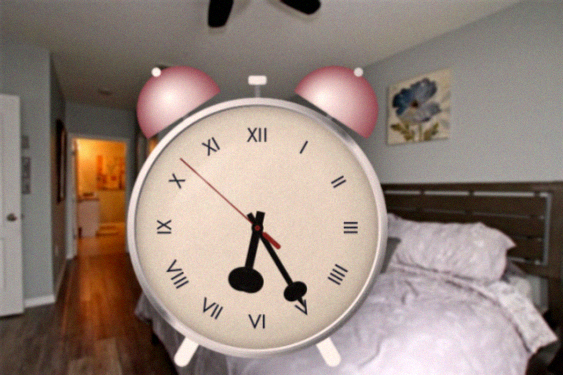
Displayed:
6:24:52
